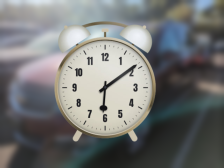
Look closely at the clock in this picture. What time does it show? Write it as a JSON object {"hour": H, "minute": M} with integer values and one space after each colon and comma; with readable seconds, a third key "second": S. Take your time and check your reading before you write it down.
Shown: {"hour": 6, "minute": 9}
